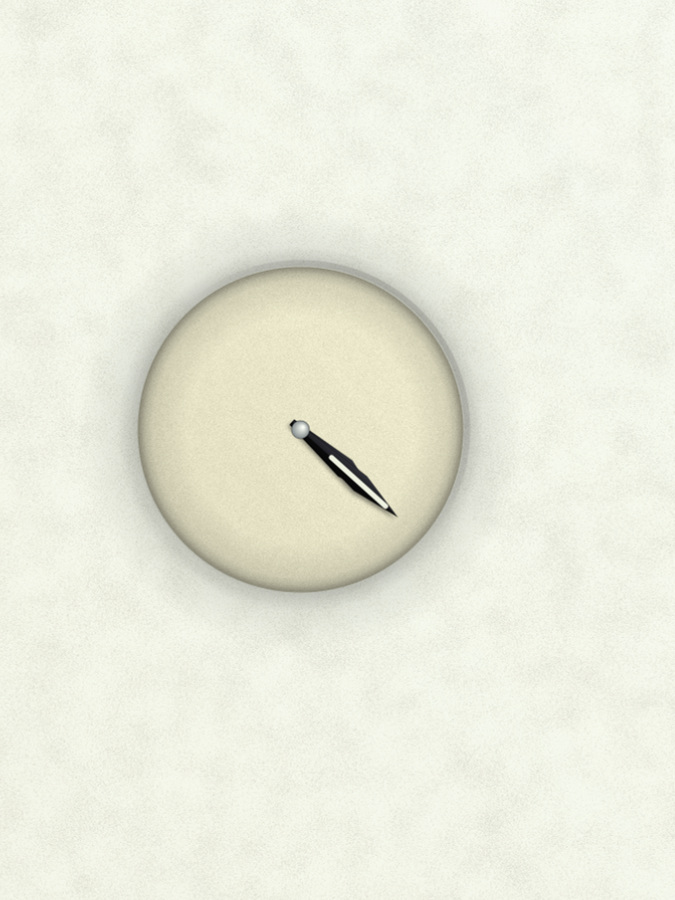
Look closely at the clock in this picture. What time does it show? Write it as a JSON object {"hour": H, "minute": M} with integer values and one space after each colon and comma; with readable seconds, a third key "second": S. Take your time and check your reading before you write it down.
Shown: {"hour": 4, "minute": 22}
